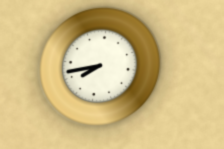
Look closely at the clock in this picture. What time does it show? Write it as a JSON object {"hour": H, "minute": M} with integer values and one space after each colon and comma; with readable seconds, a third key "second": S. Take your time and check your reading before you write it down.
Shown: {"hour": 7, "minute": 42}
